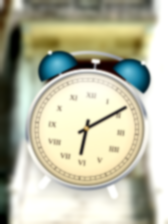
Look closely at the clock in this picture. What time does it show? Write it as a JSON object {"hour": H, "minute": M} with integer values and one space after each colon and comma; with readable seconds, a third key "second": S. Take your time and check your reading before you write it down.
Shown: {"hour": 6, "minute": 9}
